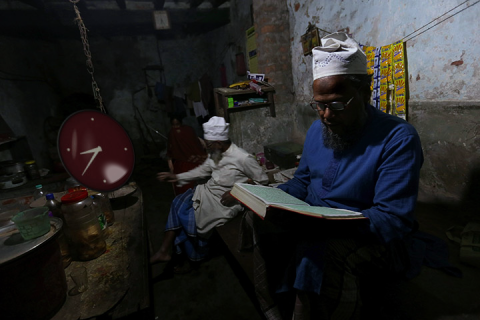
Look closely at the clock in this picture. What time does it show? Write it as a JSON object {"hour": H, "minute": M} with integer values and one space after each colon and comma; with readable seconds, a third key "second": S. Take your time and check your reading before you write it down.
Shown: {"hour": 8, "minute": 37}
